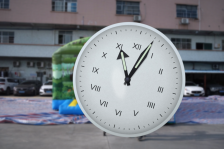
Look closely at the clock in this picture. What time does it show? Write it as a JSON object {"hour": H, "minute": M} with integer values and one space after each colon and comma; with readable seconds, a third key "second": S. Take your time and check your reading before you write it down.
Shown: {"hour": 11, "minute": 3}
